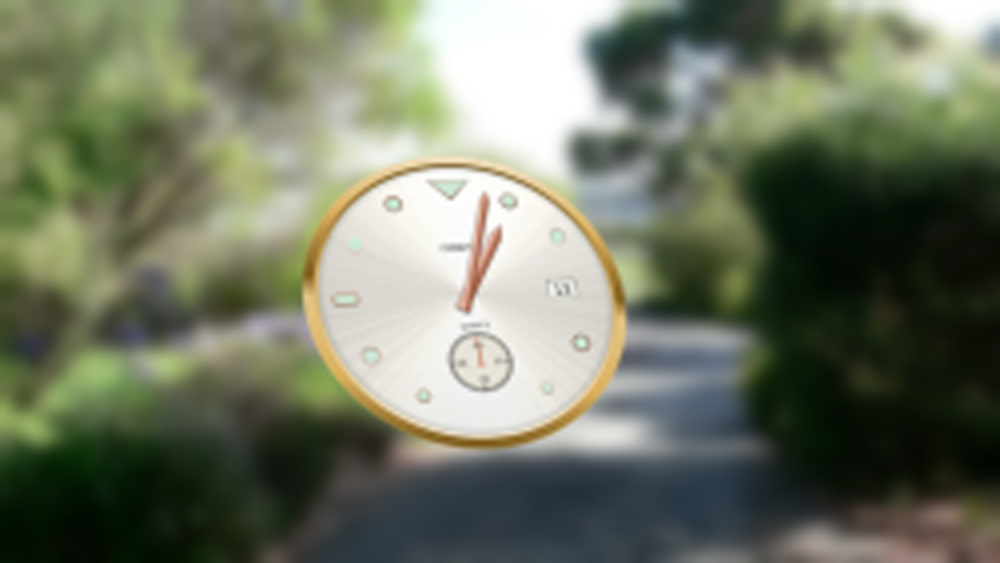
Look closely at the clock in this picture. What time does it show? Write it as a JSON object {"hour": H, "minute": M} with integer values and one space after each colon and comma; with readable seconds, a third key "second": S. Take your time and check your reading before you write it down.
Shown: {"hour": 1, "minute": 3}
